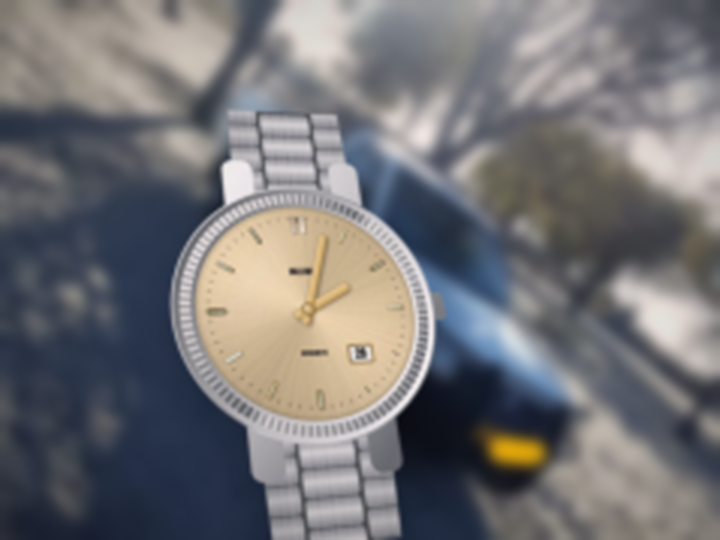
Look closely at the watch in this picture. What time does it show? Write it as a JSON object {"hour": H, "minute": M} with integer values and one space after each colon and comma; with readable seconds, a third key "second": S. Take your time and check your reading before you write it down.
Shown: {"hour": 2, "minute": 3}
